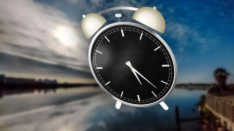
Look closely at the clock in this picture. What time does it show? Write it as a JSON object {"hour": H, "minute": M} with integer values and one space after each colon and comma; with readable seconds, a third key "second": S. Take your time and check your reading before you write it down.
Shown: {"hour": 5, "minute": 23}
